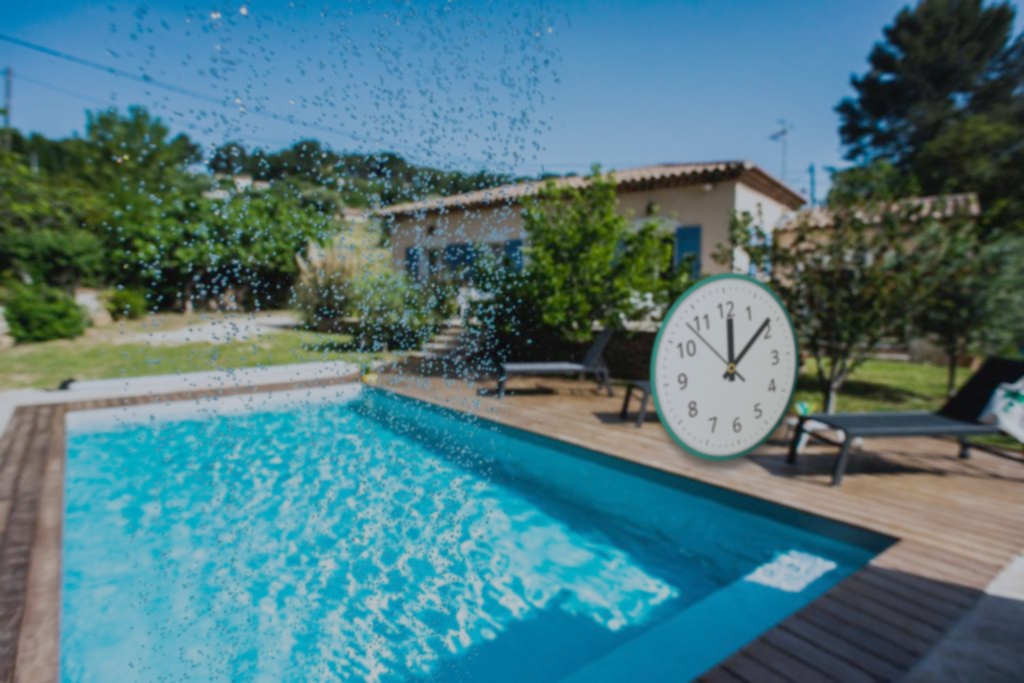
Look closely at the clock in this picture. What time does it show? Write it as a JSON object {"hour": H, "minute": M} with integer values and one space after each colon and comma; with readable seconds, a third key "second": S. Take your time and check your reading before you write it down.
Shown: {"hour": 12, "minute": 8, "second": 53}
